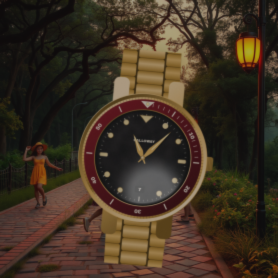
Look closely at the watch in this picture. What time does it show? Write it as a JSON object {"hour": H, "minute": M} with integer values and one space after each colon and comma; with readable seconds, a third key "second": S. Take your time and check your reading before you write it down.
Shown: {"hour": 11, "minute": 7}
